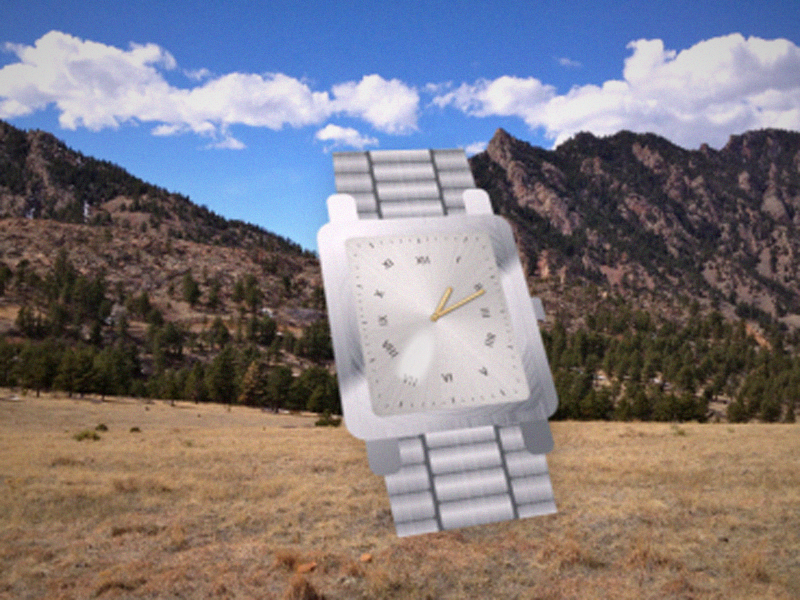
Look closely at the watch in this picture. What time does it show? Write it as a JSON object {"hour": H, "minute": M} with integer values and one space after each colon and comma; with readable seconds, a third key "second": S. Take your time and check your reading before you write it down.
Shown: {"hour": 1, "minute": 11}
